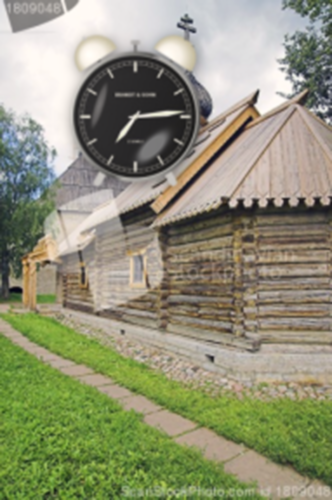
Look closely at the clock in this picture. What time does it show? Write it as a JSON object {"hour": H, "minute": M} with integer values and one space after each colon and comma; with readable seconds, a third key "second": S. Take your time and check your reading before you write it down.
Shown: {"hour": 7, "minute": 14}
